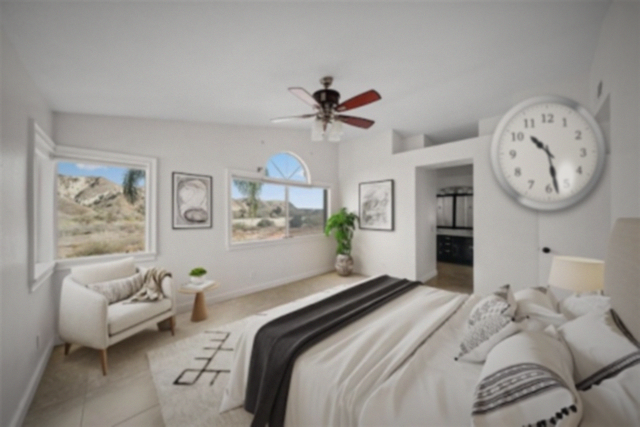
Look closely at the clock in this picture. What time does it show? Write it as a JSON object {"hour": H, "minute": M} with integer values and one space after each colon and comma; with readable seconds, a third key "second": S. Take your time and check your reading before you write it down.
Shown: {"hour": 10, "minute": 28}
